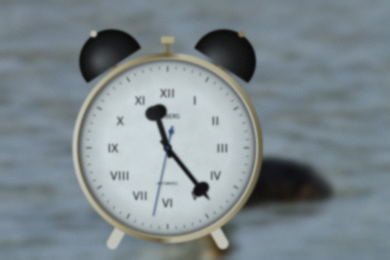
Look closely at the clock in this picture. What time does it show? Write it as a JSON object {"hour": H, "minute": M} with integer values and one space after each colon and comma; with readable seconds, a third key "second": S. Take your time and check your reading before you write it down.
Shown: {"hour": 11, "minute": 23, "second": 32}
